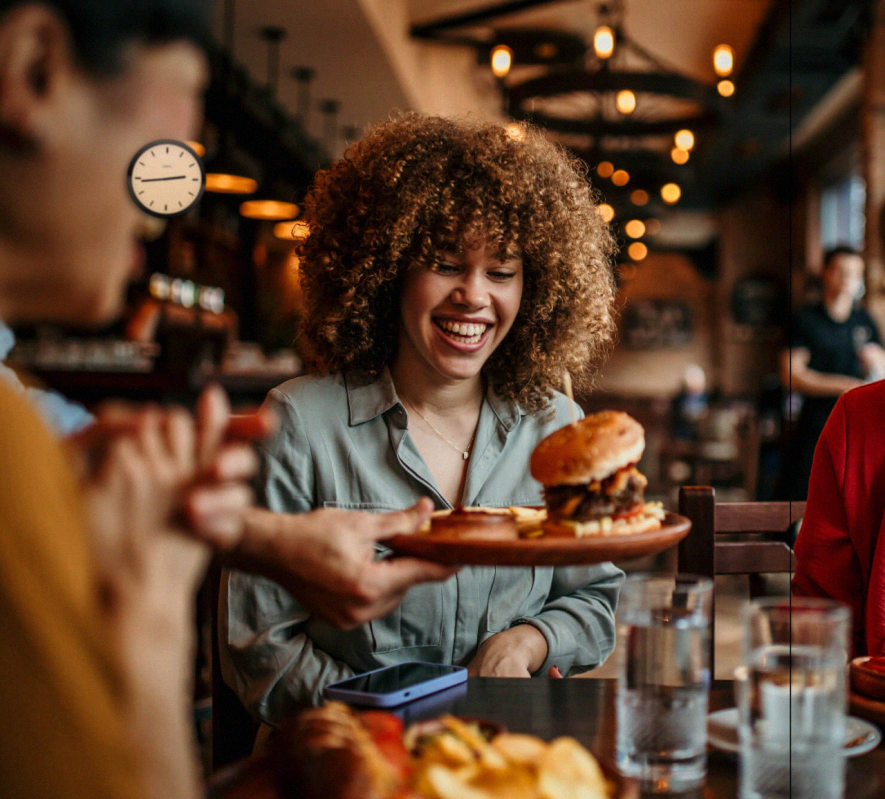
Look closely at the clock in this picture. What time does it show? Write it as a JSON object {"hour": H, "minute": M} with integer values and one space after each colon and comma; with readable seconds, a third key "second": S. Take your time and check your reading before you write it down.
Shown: {"hour": 2, "minute": 44}
